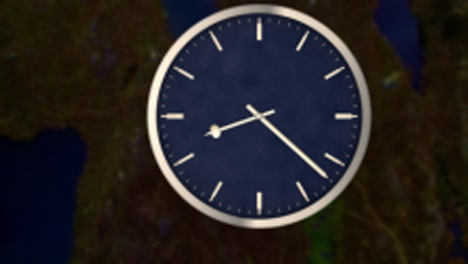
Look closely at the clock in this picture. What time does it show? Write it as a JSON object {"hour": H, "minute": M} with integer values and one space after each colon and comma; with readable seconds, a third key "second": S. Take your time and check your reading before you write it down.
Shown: {"hour": 8, "minute": 22}
